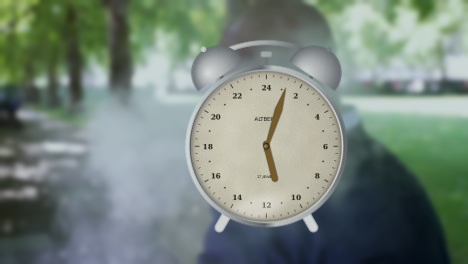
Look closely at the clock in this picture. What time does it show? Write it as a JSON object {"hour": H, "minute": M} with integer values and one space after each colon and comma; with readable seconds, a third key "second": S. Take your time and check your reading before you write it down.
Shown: {"hour": 11, "minute": 3}
